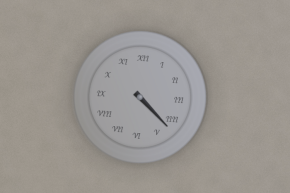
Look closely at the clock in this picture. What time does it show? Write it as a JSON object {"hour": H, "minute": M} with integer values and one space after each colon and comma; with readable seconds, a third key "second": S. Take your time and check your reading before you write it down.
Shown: {"hour": 4, "minute": 22}
